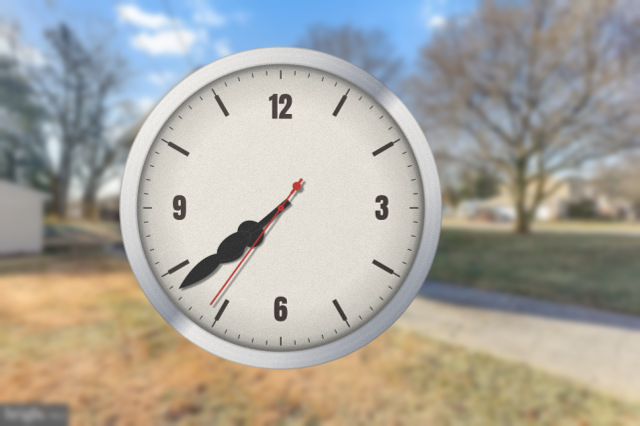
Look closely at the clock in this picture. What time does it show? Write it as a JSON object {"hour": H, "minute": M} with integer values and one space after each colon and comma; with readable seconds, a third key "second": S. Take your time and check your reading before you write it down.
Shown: {"hour": 7, "minute": 38, "second": 36}
